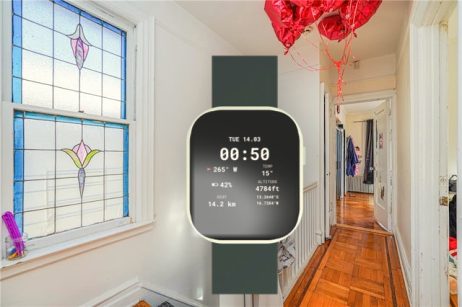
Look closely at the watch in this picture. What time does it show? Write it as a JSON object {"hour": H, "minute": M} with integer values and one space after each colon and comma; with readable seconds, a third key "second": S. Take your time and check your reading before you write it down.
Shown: {"hour": 0, "minute": 50}
